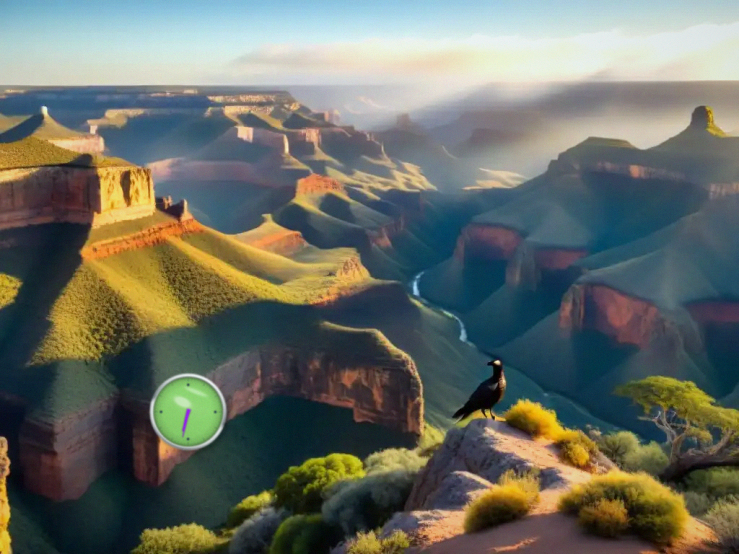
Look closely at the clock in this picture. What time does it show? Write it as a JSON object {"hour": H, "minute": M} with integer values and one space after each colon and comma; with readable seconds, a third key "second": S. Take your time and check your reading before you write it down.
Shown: {"hour": 6, "minute": 32}
